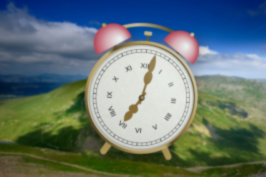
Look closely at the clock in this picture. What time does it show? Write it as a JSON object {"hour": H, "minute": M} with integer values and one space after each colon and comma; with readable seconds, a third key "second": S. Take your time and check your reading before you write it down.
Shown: {"hour": 7, "minute": 2}
